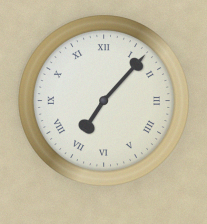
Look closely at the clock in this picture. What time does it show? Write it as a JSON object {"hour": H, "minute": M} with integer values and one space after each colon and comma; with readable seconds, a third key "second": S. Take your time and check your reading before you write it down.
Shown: {"hour": 7, "minute": 7}
